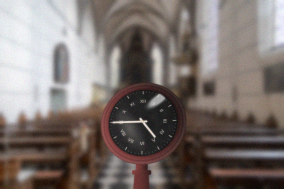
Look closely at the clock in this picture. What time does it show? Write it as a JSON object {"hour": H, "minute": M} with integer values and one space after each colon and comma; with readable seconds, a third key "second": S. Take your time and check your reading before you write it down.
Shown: {"hour": 4, "minute": 45}
